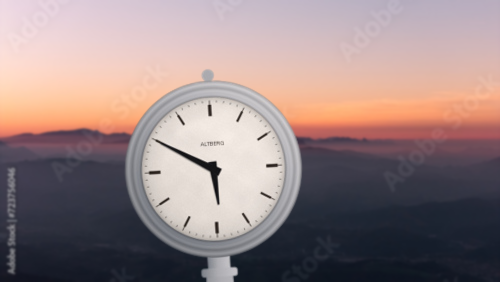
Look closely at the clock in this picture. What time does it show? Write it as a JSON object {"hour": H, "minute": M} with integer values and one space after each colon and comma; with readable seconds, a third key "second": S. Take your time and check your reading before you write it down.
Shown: {"hour": 5, "minute": 50}
